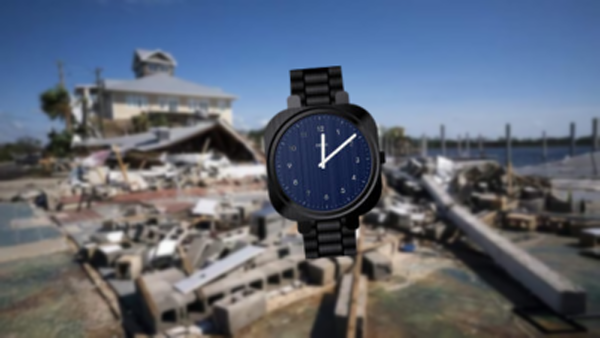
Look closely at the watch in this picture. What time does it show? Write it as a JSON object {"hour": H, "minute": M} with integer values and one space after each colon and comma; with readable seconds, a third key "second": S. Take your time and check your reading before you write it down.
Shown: {"hour": 12, "minute": 9}
